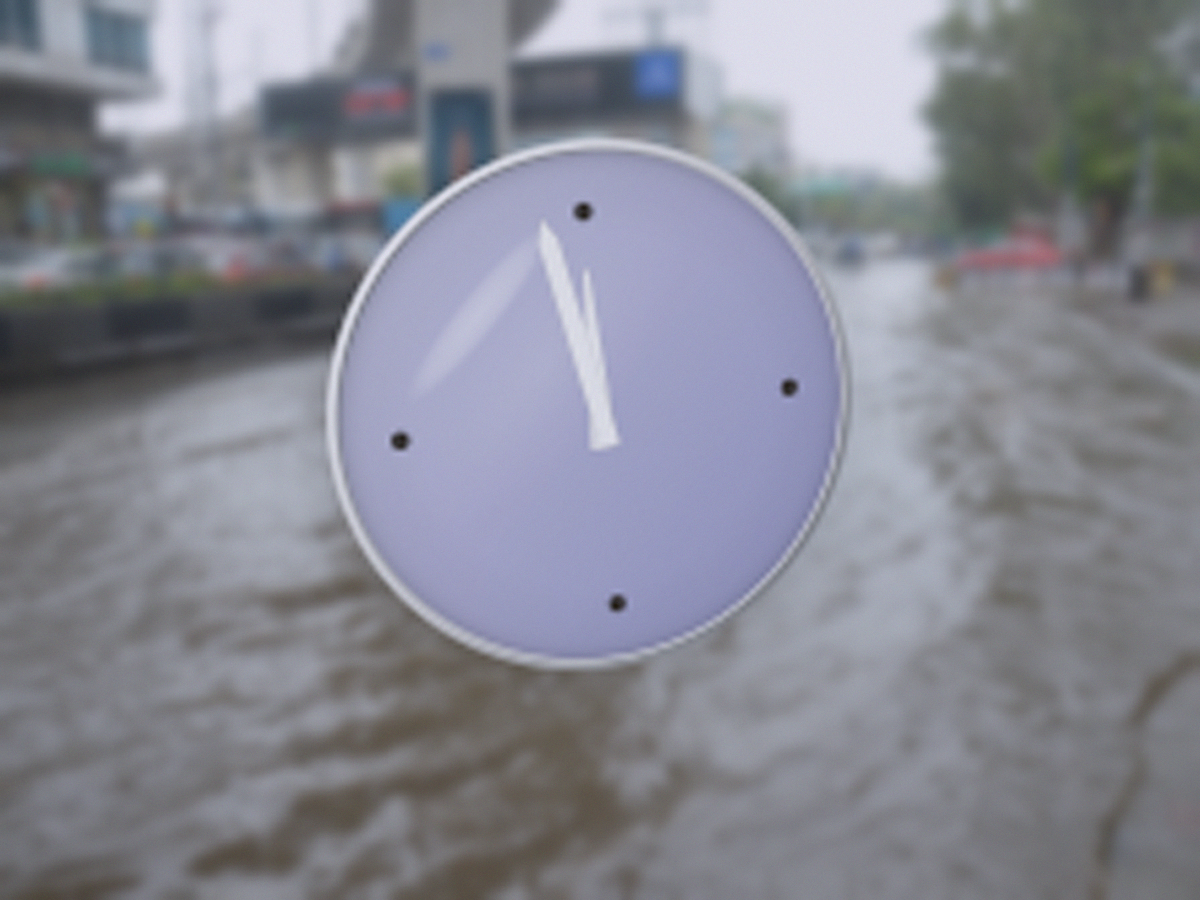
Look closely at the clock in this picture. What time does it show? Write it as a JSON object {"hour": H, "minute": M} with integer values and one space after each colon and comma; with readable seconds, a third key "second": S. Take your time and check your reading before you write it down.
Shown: {"hour": 11, "minute": 58}
